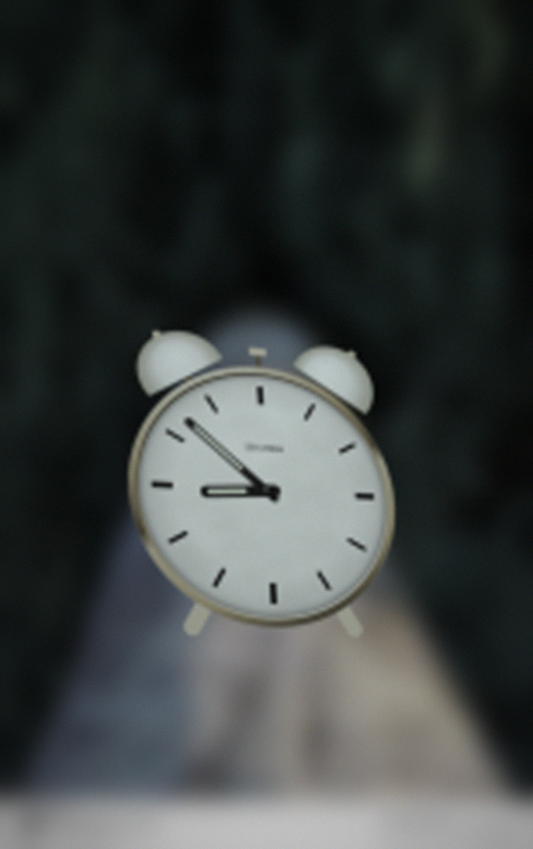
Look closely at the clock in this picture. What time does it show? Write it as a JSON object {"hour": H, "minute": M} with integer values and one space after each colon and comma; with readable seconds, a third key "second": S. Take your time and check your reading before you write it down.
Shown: {"hour": 8, "minute": 52}
